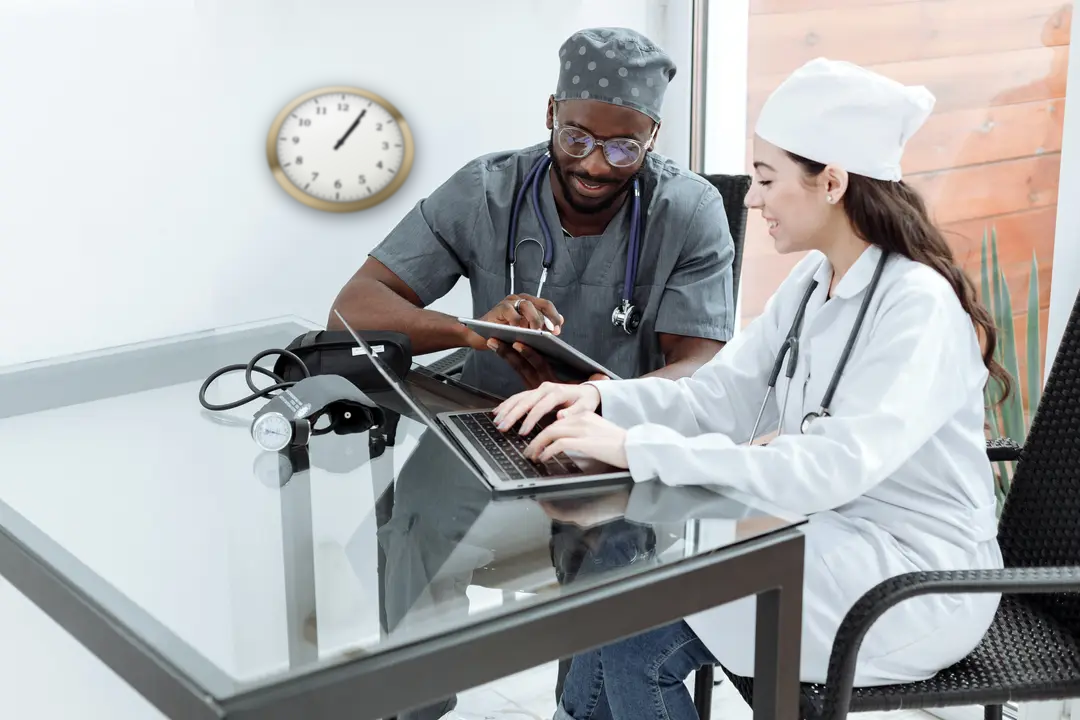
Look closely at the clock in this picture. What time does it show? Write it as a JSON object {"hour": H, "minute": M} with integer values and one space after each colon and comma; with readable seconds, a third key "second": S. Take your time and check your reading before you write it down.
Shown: {"hour": 1, "minute": 5}
